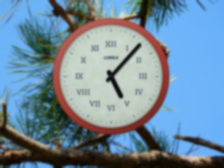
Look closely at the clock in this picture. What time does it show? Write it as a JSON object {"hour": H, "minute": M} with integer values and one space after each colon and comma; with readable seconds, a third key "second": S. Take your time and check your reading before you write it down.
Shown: {"hour": 5, "minute": 7}
